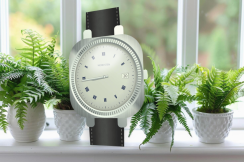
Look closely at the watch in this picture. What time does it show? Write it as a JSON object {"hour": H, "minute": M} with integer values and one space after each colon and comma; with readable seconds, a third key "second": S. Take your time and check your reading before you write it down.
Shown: {"hour": 8, "minute": 44}
